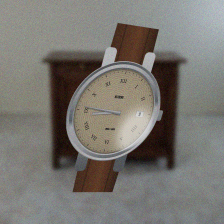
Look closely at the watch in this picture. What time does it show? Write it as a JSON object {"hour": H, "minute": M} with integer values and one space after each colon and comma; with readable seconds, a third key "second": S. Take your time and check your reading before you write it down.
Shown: {"hour": 8, "minute": 46}
